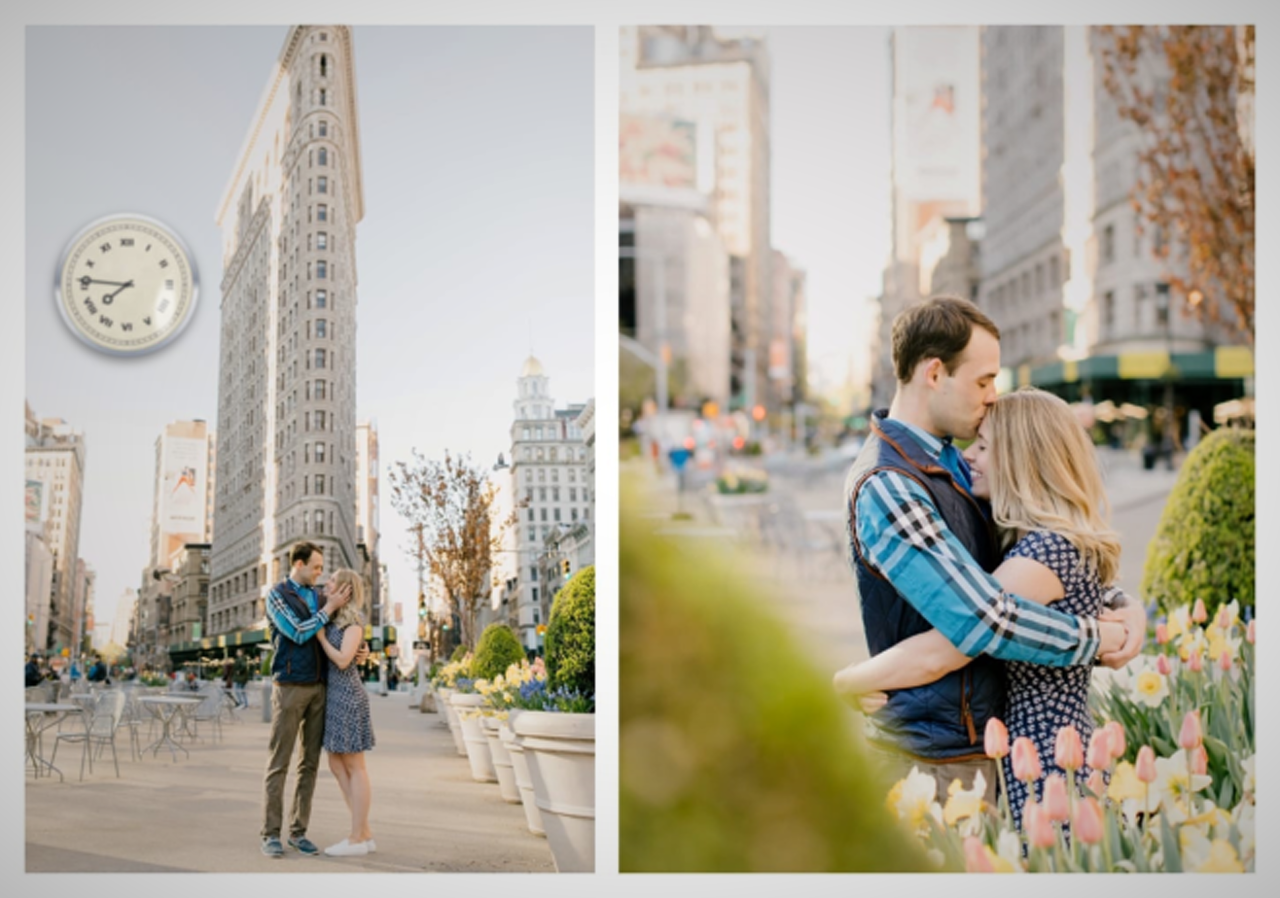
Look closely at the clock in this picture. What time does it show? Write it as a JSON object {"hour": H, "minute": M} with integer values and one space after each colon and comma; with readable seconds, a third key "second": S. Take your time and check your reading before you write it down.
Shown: {"hour": 7, "minute": 46}
